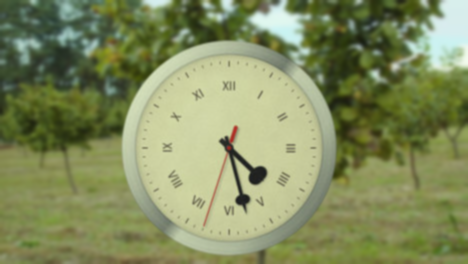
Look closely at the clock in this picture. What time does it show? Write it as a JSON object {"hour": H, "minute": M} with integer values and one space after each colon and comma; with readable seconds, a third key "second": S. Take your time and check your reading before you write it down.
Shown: {"hour": 4, "minute": 27, "second": 33}
